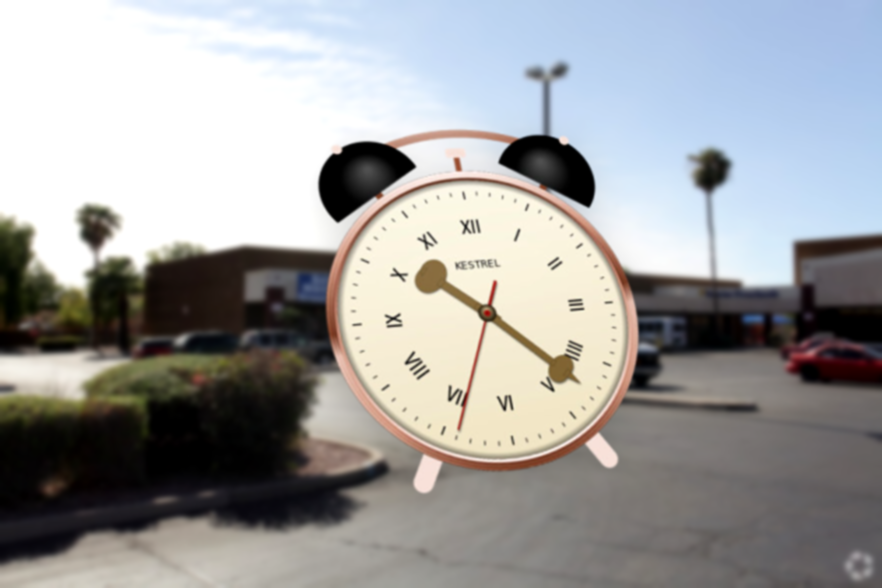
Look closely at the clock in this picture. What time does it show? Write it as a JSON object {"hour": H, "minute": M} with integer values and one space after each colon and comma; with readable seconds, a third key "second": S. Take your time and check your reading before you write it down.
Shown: {"hour": 10, "minute": 22, "second": 34}
